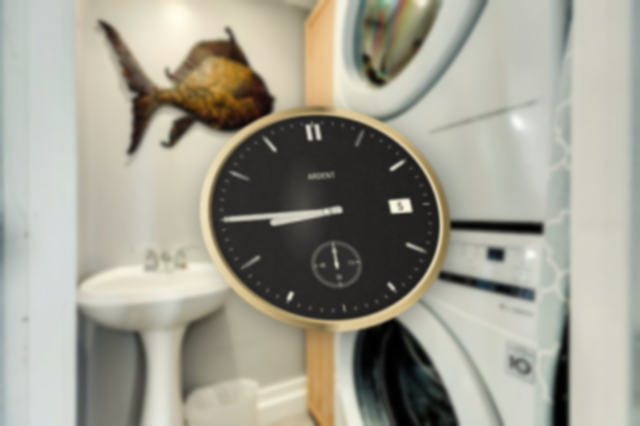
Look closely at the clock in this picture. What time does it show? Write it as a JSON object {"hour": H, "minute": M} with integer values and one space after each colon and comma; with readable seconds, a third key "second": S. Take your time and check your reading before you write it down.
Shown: {"hour": 8, "minute": 45}
